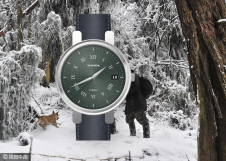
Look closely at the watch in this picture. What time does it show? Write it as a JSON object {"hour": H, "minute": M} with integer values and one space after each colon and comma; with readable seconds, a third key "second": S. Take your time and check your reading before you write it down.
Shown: {"hour": 1, "minute": 41}
